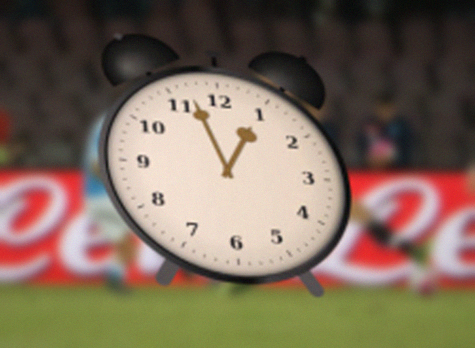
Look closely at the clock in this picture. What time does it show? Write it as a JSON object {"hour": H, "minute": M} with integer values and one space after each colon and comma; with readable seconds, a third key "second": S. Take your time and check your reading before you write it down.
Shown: {"hour": 12, "minute": 57}
